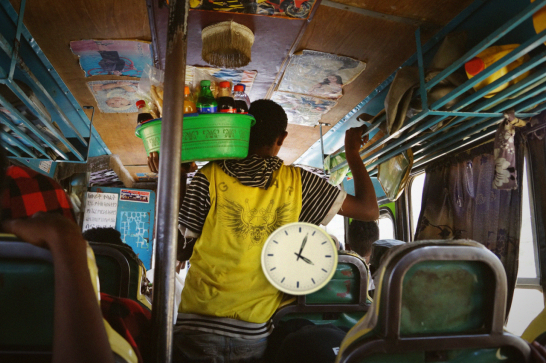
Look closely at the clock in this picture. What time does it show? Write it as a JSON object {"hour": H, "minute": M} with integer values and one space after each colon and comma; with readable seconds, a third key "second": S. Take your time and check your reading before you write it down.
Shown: {"hour": 4, "minute": 3}
